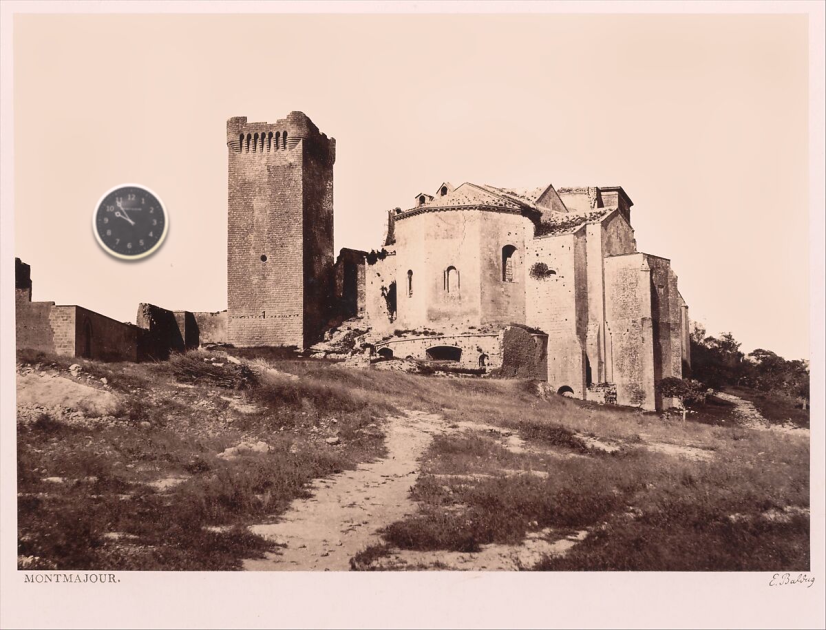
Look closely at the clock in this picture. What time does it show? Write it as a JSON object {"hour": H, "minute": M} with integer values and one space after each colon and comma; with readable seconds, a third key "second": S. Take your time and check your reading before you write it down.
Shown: {"hour": 9, "minute": 54}
